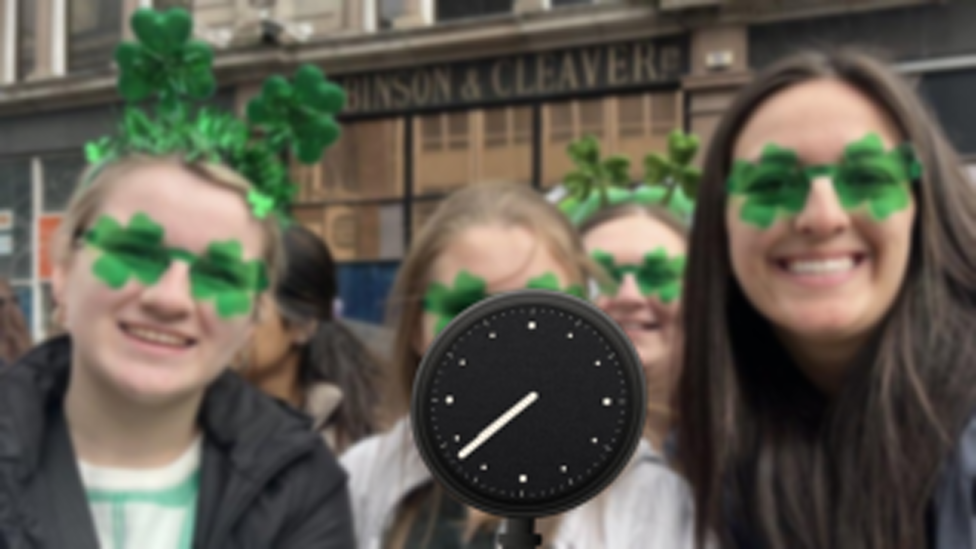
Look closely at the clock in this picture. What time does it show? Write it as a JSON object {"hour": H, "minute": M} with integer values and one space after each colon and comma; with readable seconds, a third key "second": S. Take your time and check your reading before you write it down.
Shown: {"hour": 7, "minute": 38}
